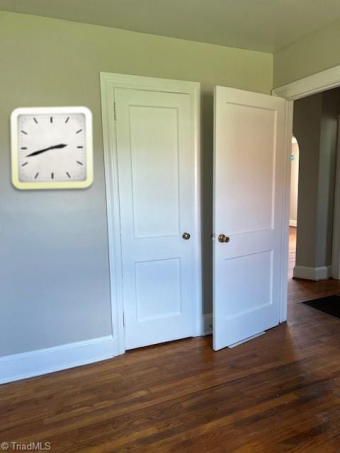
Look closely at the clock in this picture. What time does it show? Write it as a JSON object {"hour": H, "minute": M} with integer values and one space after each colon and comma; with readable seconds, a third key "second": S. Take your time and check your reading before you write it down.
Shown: {"hour": 2, "minute": 42}
